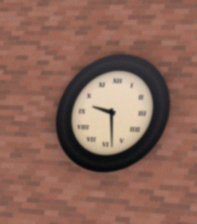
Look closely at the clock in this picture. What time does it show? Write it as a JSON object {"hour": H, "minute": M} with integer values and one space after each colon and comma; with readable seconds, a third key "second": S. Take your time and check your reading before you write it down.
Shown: {"hour": 9, "minute": 28}
